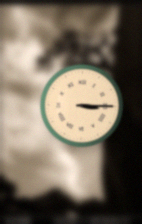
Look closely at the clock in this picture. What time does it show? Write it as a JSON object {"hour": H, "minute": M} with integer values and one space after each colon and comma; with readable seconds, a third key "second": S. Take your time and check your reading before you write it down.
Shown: {"hour": 3, "minute": 15}
